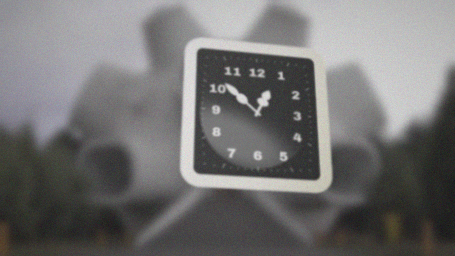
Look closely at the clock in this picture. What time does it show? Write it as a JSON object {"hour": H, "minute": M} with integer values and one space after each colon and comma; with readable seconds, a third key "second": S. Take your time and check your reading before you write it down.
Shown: {"hour": 12, "minute": 52}
